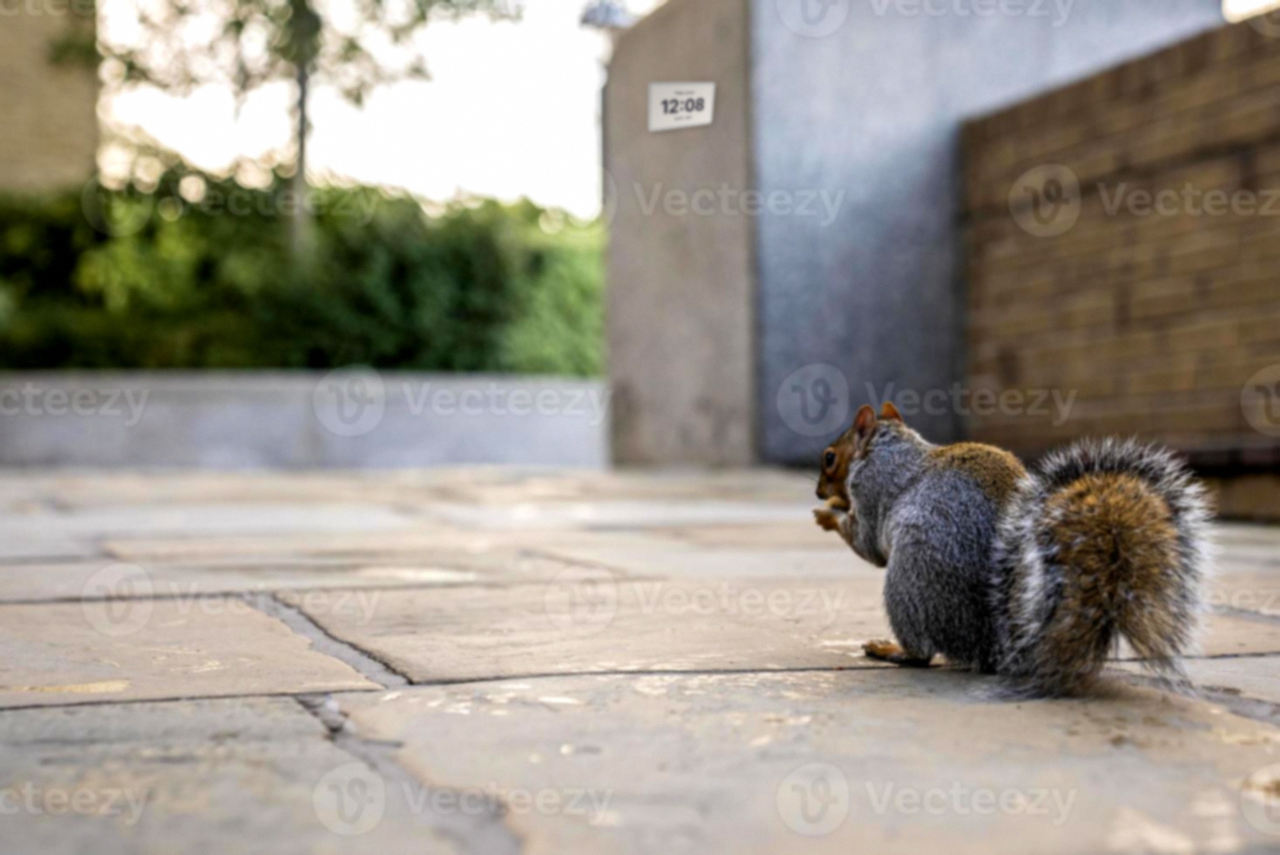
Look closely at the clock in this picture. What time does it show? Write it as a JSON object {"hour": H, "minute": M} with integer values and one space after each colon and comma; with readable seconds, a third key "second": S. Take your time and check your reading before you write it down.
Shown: {"hour": 12, "minute": 8}
